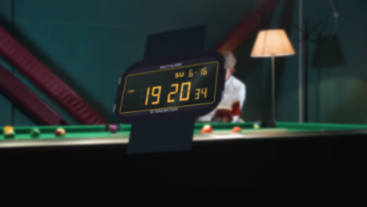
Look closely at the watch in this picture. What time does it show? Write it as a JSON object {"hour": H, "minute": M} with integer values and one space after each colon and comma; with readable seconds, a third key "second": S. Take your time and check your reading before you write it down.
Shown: {"hour": 19, "minute": 20}
